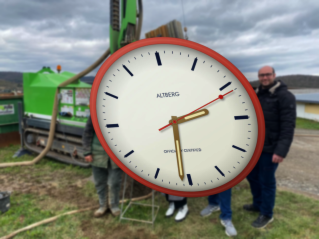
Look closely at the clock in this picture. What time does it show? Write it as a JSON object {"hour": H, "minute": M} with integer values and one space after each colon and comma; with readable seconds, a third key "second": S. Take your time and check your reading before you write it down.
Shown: {"hour": 2, "minute": 31, "second": 11}
